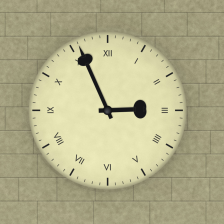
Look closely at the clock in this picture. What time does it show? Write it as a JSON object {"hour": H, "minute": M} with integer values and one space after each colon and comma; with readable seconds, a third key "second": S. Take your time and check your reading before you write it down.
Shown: {"hour": 2, "minute": 56}
